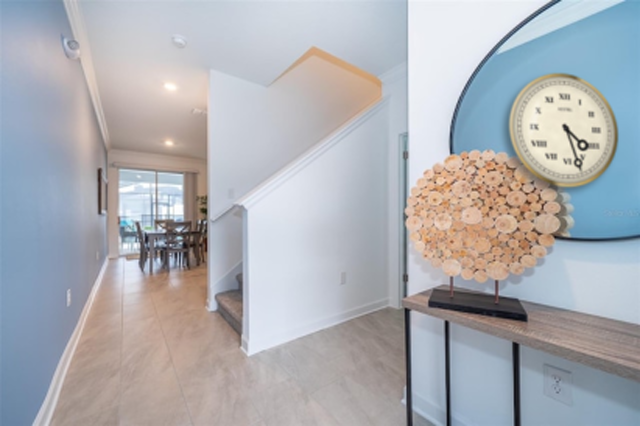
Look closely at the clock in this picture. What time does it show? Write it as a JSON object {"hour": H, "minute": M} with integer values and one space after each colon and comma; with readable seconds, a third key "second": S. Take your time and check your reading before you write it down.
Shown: {"hour": 4, "minute": 27}
